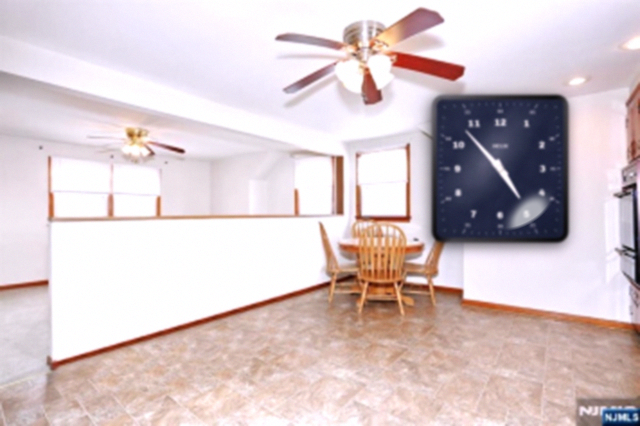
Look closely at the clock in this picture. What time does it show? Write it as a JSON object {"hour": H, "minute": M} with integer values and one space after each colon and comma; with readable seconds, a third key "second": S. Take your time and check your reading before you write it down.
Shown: {"hour": 4, "minute": 53}
